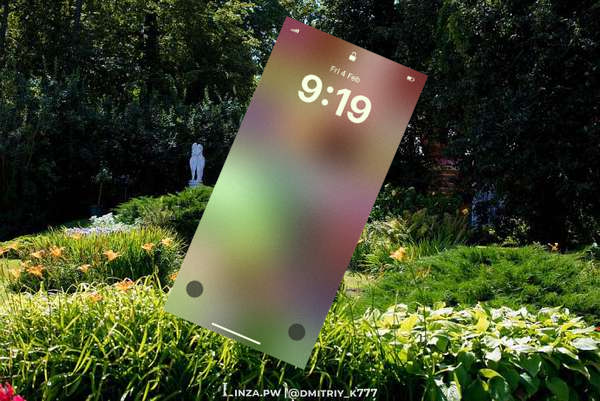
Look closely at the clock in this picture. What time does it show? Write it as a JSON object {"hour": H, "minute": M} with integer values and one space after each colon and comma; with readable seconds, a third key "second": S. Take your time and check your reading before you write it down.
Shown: {"hour": 9, "minute": 19}
